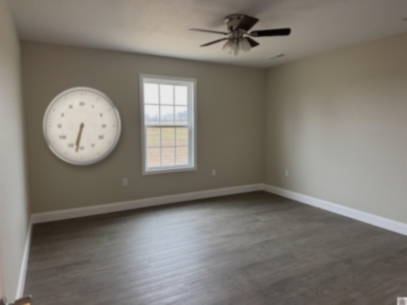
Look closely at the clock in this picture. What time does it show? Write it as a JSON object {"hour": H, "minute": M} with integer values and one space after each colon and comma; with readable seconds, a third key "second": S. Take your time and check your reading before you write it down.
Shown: {"hour": 6, "minute": 32}
